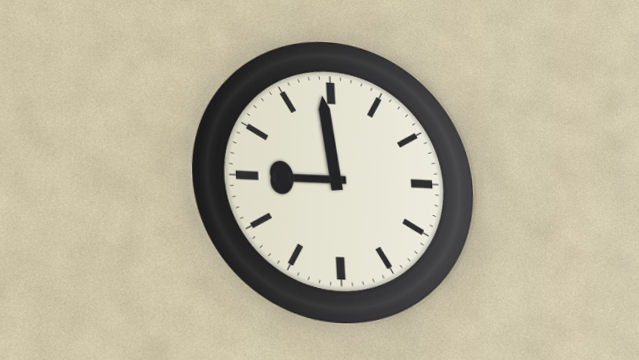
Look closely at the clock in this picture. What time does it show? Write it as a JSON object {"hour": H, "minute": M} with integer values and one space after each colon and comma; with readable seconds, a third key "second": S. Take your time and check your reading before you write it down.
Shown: {"hour": 8, "minute": 59}
